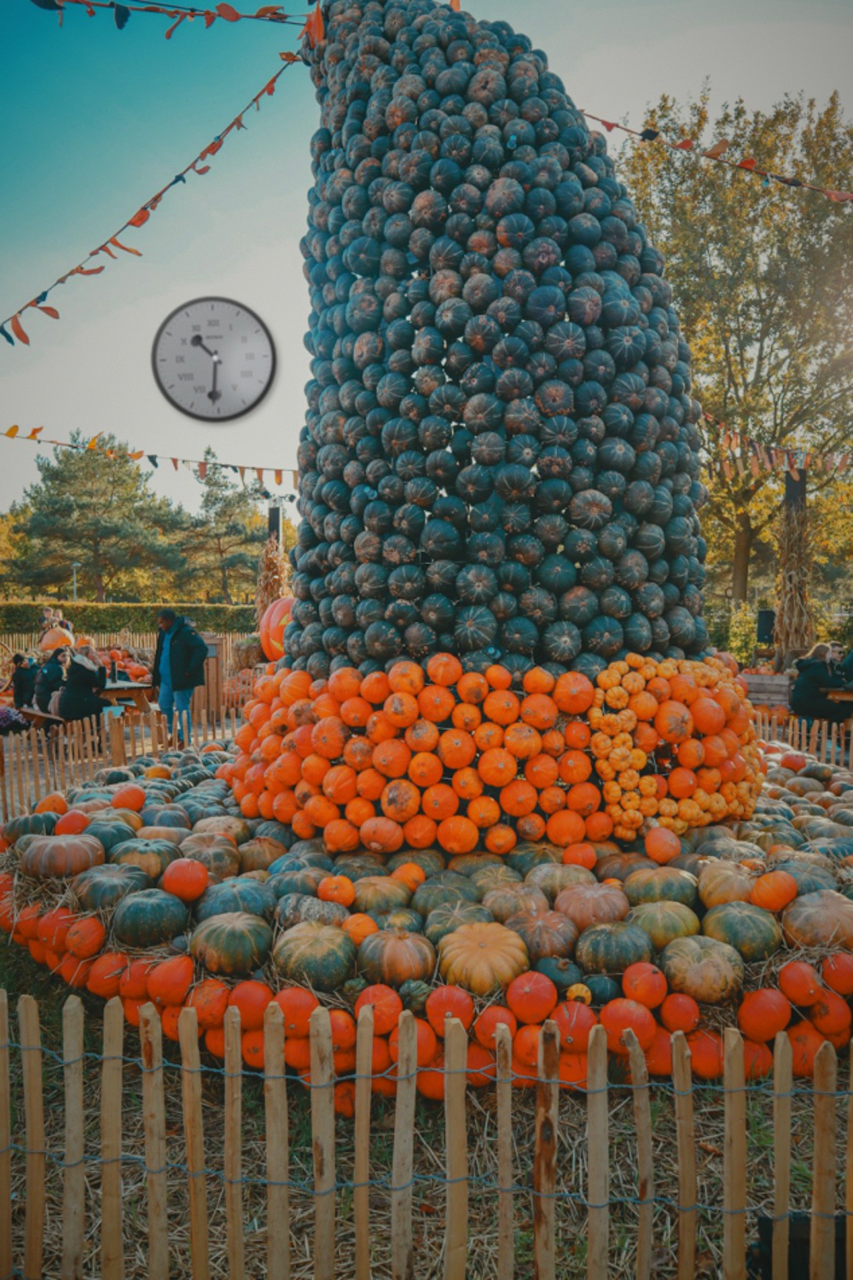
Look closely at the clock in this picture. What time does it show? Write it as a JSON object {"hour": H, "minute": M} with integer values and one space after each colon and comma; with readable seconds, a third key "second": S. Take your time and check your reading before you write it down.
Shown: {"hour": 10, "minute": 31}
